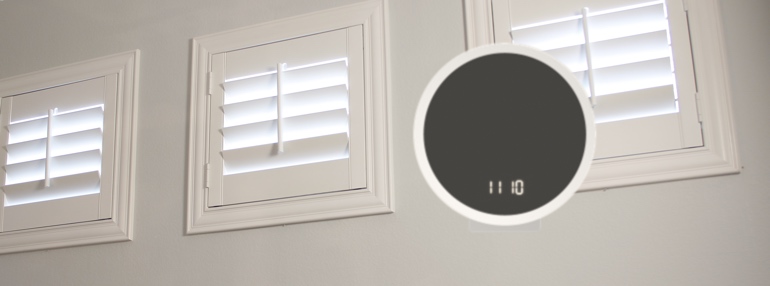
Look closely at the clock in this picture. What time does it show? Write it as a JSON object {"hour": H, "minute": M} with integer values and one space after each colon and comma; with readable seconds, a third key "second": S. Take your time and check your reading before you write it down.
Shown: {"hour": 11, "minute": 10}
